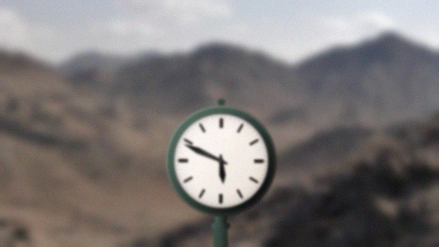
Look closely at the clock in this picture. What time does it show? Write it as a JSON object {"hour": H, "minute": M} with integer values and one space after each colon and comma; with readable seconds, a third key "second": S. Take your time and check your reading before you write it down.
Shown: {"hour": 5, "minute": 49}
